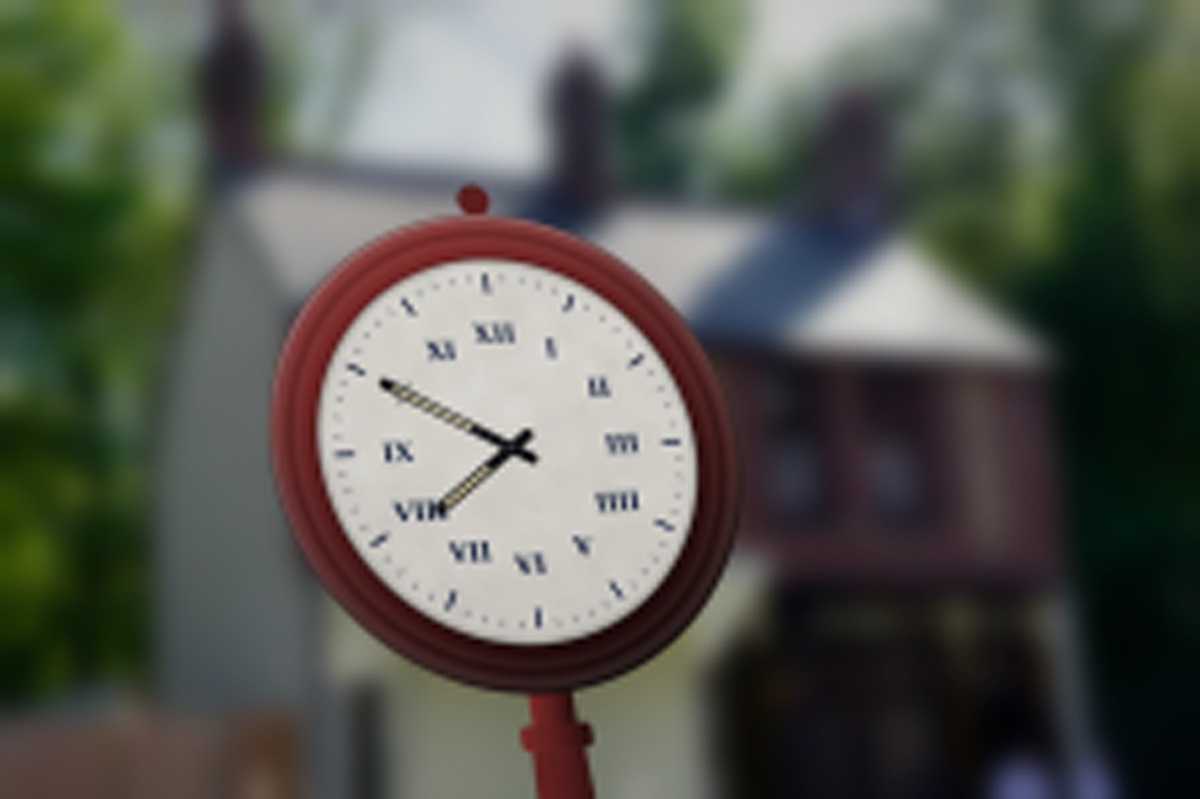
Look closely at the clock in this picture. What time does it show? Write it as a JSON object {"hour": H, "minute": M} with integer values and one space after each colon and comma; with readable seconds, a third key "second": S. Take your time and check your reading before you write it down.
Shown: {"hour": 7, "minute": 50}
